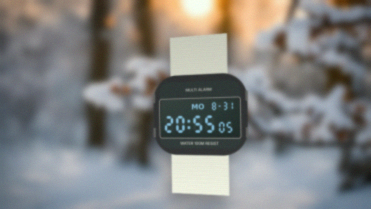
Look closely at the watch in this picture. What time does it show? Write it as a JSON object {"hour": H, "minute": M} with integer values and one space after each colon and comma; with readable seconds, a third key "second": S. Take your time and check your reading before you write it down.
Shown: {"hour": 20, "minute": 55, "second": 5}
